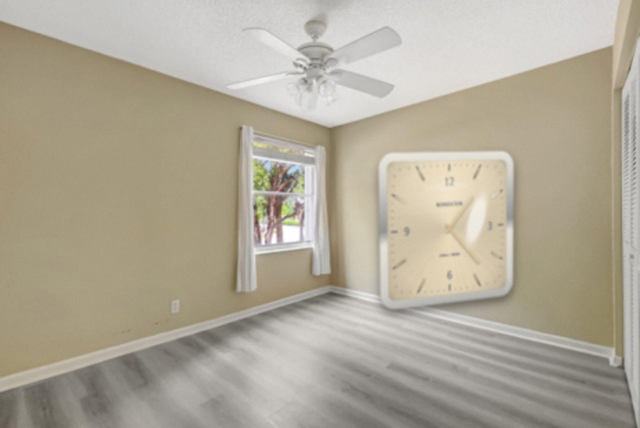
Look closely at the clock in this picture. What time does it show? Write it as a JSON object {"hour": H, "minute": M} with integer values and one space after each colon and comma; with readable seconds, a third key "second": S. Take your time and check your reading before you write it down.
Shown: {"hour": 1, "minute": 23}
